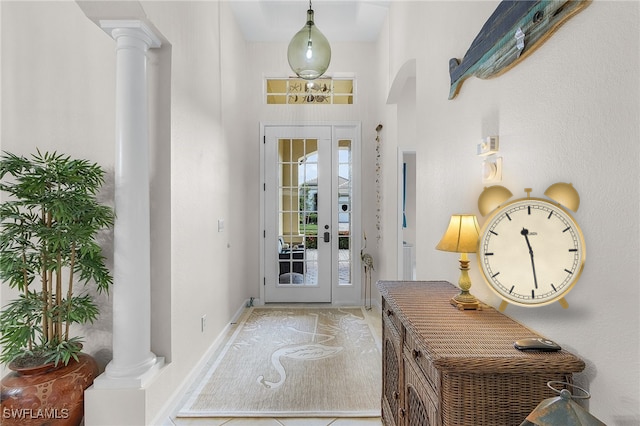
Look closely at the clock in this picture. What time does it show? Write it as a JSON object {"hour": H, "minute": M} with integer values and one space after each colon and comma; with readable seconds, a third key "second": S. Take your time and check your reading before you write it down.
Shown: {"hour": 11, "minute": 29}
